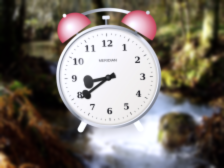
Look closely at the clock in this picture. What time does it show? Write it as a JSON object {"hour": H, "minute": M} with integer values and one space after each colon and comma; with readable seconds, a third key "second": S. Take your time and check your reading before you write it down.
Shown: {"hour": 8, "minute": 39}
